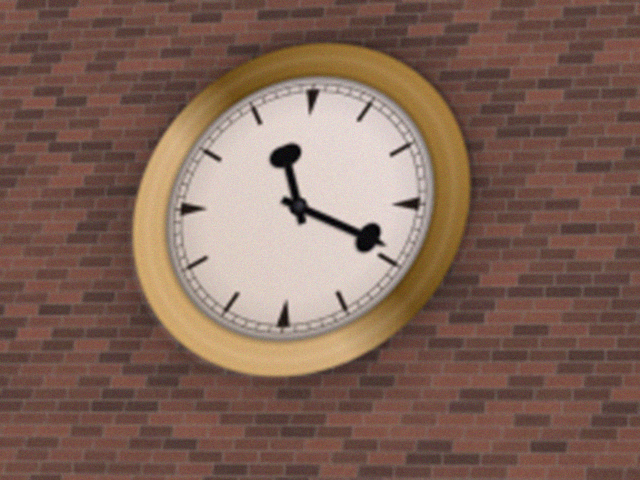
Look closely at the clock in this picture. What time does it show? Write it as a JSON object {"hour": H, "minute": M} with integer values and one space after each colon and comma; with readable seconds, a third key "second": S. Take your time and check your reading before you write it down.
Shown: {"hour": 11, "minute": 19}
